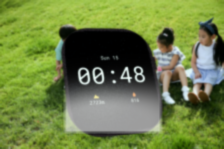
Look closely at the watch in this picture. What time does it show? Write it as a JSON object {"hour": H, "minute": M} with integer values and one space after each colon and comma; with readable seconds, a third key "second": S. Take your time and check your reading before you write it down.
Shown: {"hour": 0, "minute": 48}
